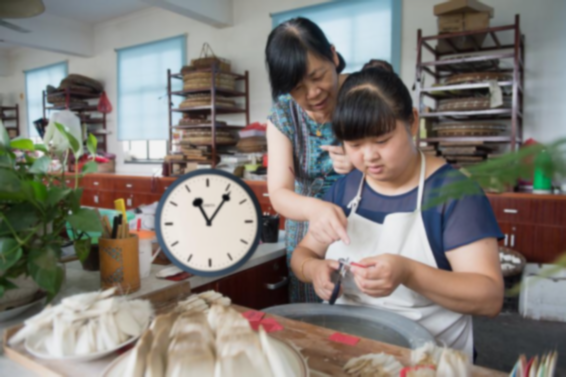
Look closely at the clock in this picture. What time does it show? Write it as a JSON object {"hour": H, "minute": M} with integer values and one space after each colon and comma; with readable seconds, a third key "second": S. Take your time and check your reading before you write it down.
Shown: {"hour": 11, "minute": 6}
